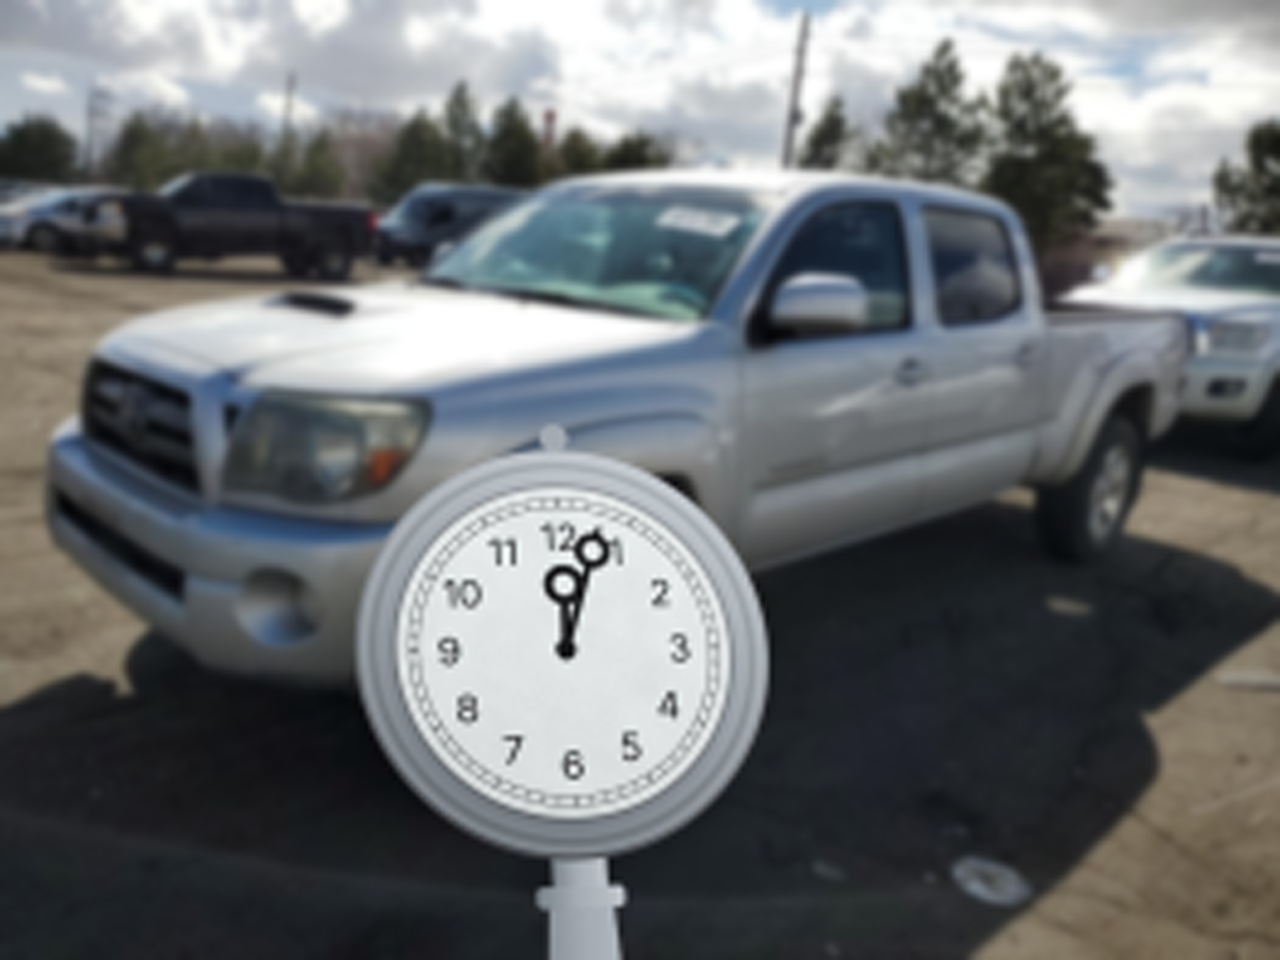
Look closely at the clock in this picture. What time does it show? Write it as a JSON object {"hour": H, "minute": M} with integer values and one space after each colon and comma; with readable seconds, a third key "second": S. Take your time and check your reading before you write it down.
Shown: {"hour": 12, "minute": 3}
